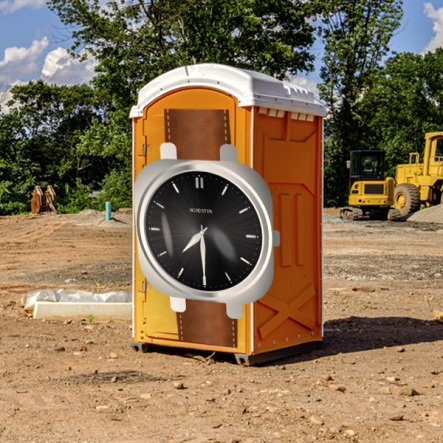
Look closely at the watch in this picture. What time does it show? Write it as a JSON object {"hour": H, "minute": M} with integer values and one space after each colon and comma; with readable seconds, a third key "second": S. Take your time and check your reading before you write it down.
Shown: {"hour": 7, "minute": 30}
